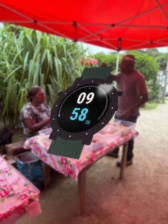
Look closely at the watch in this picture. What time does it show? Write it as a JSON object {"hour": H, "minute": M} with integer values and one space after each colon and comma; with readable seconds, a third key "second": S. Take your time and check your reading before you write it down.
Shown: {"hour": 9, "minute": 58}
